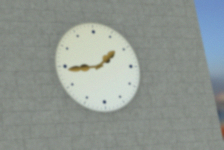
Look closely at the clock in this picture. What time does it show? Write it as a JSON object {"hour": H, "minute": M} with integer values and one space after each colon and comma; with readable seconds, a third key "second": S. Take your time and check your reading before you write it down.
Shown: {"hour": 1, "minute": 44}
